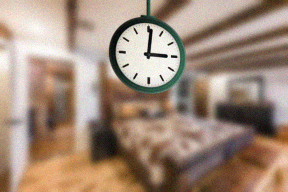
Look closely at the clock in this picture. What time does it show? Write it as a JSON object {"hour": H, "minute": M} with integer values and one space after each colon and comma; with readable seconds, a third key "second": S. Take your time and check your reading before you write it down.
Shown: {"hour": 3, "minute": 1}
